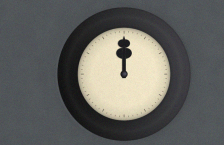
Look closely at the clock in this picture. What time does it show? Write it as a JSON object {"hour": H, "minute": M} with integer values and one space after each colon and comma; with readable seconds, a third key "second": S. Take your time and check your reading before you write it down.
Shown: {"hour": 12, "minute": 0}
